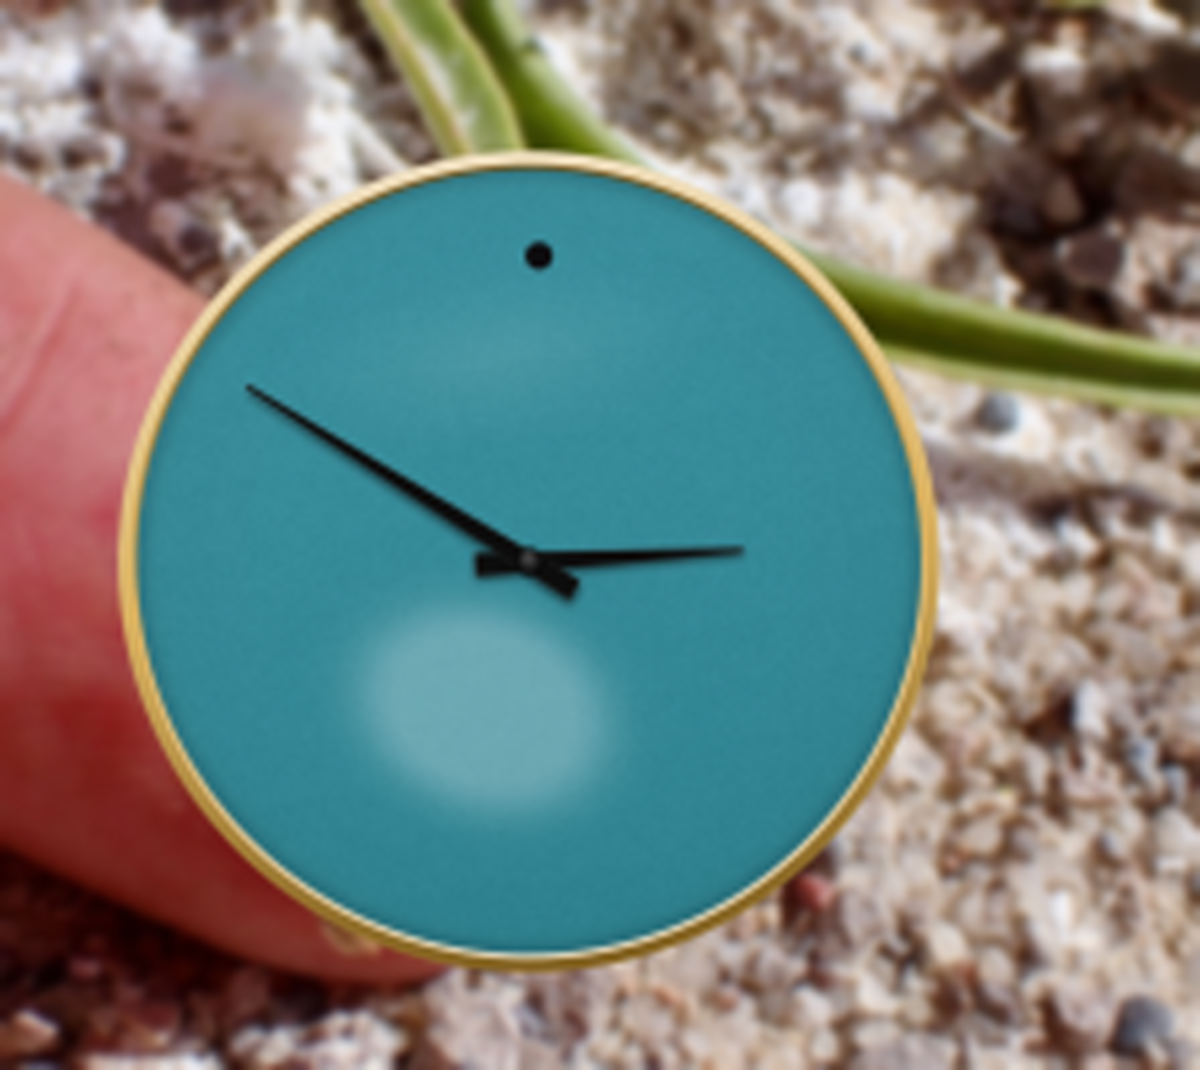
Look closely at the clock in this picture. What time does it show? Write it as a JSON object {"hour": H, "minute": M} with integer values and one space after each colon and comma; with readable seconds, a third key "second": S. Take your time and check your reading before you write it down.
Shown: {"hour": 2, "minute": 50}
